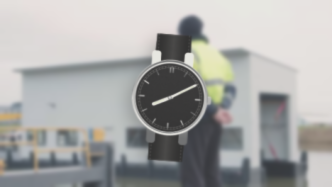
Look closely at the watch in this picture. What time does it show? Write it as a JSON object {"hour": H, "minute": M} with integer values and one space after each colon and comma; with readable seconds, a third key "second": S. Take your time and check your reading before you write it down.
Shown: {"hour": 8, "minute": 10}
